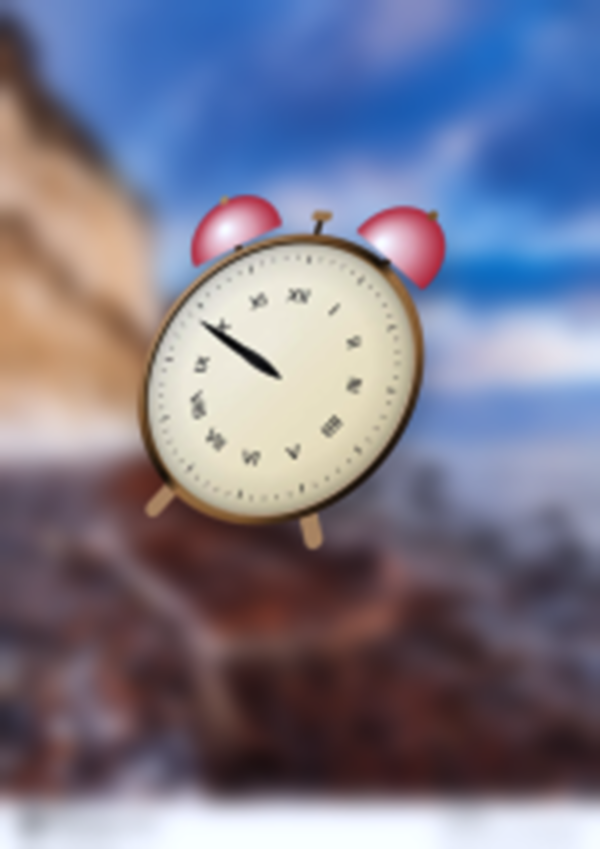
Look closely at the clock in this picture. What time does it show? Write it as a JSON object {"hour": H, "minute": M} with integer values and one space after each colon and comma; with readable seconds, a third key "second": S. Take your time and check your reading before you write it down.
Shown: {"hour": 9, "minute": 49}
